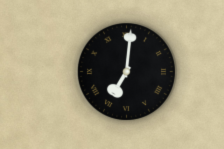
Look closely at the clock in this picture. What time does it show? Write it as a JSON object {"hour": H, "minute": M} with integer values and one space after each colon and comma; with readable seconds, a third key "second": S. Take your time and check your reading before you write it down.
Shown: {"hour": 7, "minute": 1}
